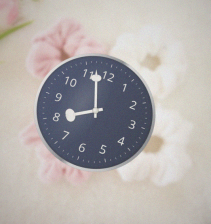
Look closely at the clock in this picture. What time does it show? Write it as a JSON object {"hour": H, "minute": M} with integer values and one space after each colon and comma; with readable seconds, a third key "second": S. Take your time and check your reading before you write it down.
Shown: {"hour": 7, "minute": 57}
